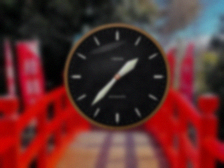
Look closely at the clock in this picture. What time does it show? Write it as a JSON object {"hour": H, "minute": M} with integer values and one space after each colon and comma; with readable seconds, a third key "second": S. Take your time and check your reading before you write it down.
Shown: {"hour": 1, "minute": 37}
